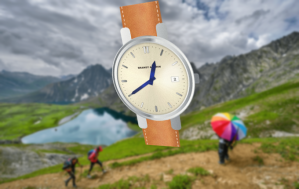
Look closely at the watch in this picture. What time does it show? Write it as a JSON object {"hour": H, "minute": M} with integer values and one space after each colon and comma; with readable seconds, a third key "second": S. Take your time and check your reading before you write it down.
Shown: {"hour": 12, "minute": 40}
